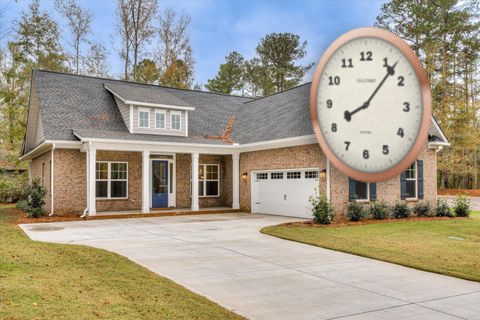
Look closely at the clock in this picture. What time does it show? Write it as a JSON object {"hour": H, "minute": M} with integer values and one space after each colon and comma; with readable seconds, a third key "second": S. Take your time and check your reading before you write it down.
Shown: {"hour": 8, "minute": 7}
